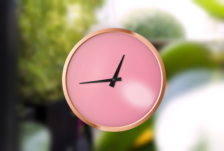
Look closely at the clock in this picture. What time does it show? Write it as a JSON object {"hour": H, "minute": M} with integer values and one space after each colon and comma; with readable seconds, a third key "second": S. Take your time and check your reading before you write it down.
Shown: {"hour": 12, "minute": 44}
